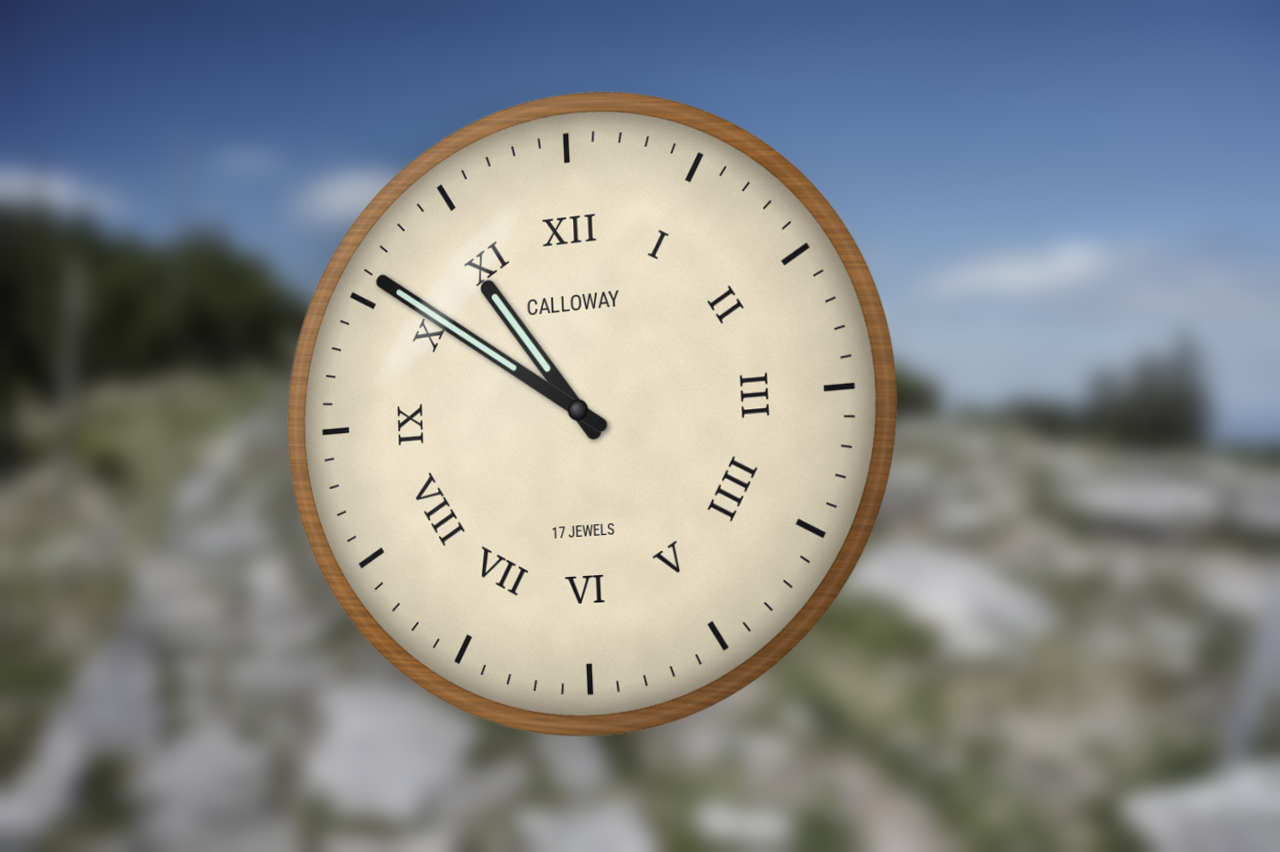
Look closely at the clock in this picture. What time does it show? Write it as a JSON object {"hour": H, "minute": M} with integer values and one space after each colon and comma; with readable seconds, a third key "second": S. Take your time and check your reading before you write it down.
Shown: {"hour": 10, "minute": 51}
